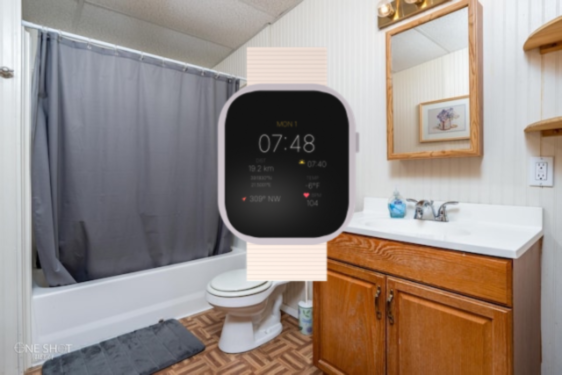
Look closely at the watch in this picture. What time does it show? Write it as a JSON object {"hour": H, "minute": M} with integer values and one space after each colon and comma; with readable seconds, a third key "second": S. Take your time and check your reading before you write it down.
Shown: {"hour": 7, "minute": 48}
